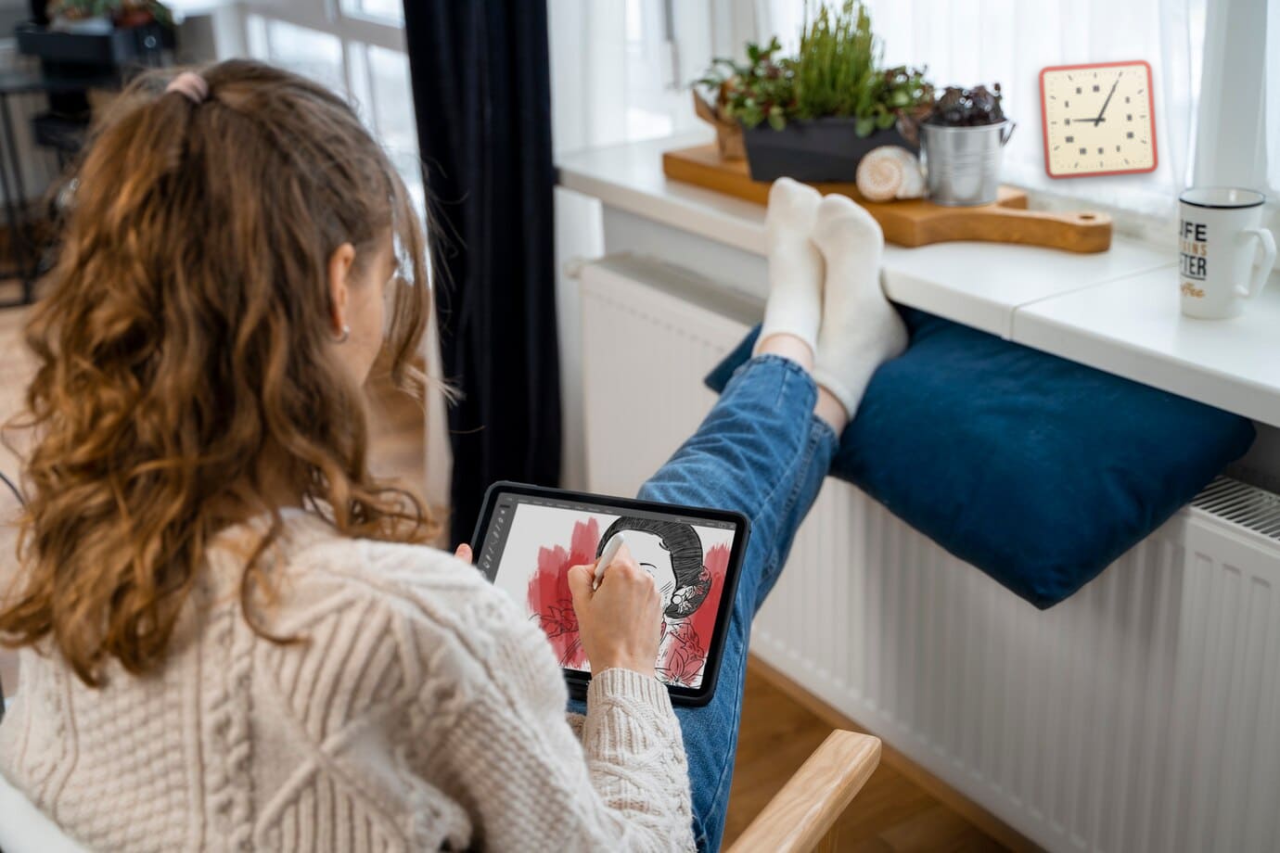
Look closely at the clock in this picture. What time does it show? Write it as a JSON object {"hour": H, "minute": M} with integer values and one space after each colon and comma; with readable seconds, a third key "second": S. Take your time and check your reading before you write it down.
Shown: {"hour": 9, "minute": 5}
